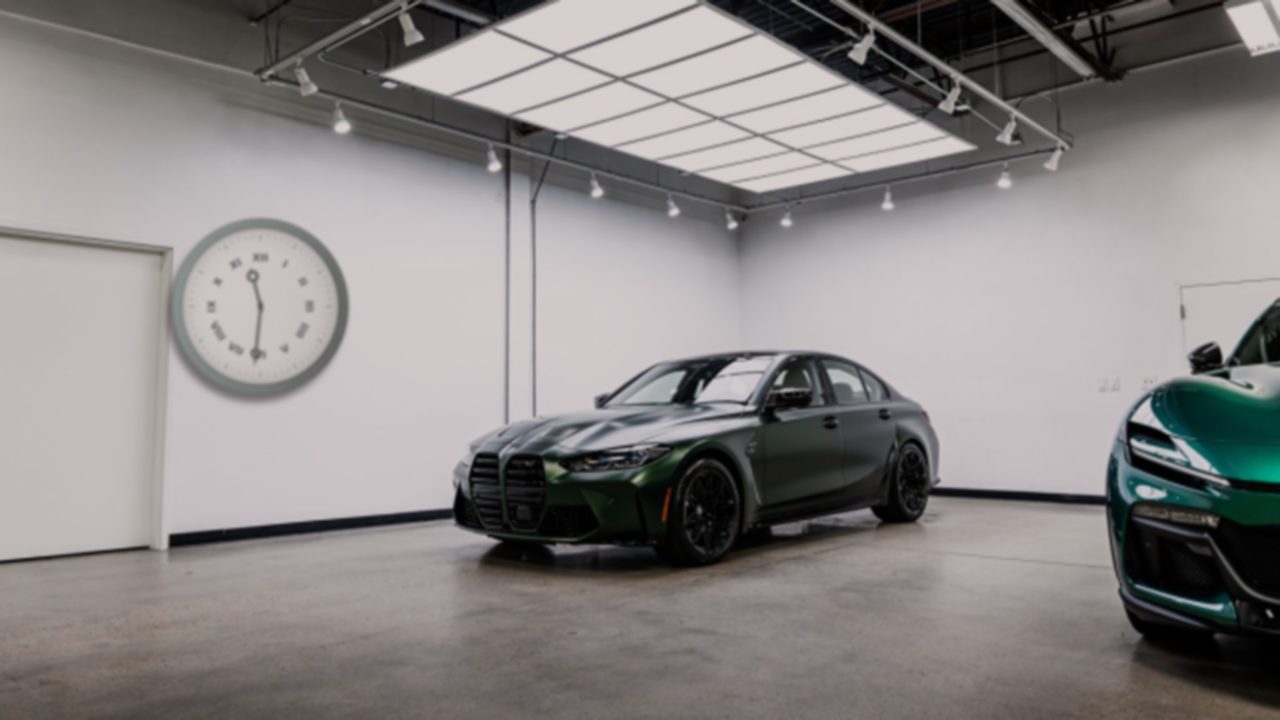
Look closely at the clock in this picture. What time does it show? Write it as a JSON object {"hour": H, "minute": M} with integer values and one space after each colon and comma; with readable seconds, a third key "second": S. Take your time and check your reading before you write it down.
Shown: {"hour": 11, "minute": 31}
